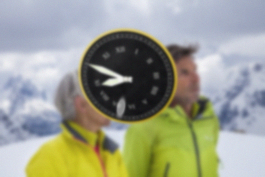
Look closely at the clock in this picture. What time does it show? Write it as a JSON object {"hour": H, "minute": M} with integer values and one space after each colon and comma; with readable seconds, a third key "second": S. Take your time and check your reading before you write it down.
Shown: {"hour": 8, "minute": 50}
